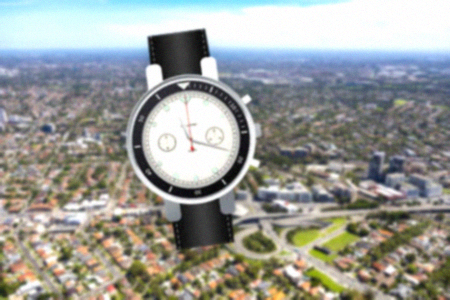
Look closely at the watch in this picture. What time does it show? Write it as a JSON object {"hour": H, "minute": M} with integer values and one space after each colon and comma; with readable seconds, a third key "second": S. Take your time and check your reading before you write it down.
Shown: {"hour": 11, "minute": 19}
